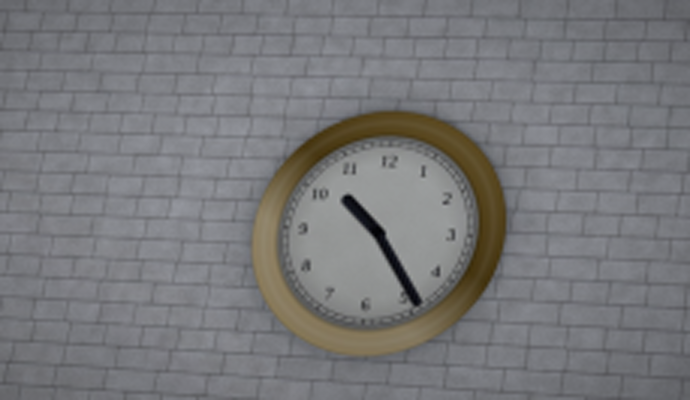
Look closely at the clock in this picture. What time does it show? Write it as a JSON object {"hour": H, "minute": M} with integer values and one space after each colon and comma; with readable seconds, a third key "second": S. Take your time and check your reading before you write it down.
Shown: {"hour": 10, "minute": 24}
